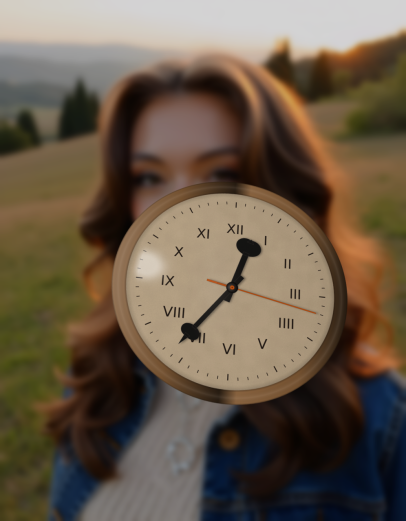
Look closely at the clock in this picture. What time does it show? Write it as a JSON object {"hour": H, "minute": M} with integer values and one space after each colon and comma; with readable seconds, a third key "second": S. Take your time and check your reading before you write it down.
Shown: {"hour": 12, "minute": 36, "second": 17}
